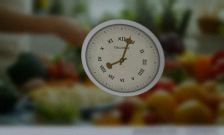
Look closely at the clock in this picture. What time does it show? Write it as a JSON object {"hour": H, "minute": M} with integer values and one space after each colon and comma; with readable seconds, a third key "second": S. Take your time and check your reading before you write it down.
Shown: {"hour": 8, "minute": 3}
